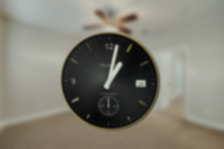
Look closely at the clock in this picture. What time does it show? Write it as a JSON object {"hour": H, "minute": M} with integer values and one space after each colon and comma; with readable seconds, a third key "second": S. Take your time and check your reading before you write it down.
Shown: {"hour": 1, "minute": 2}
